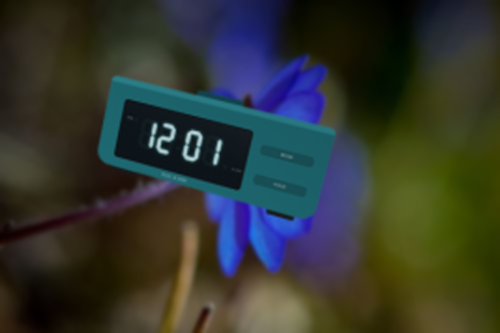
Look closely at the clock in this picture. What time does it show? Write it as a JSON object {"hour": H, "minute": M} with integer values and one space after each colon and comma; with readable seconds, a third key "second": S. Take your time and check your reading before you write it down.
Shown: {"hour": 12, "minute": 1}
